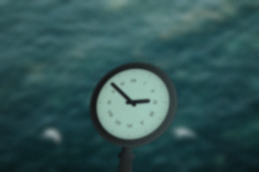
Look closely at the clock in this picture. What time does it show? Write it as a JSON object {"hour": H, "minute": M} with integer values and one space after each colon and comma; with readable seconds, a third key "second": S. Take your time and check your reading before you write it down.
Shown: {"hour": 2, "minute": 52}
